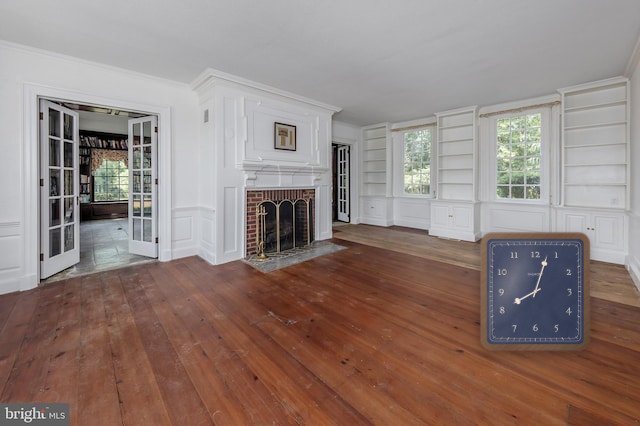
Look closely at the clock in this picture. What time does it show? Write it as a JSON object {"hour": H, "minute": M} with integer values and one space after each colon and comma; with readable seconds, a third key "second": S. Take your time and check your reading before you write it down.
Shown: {"hour": 8, "minute": 3}
